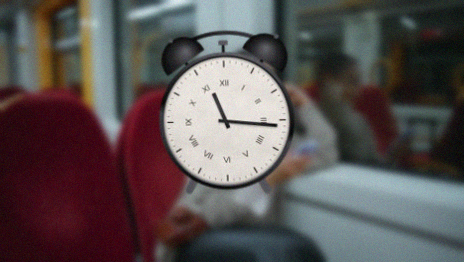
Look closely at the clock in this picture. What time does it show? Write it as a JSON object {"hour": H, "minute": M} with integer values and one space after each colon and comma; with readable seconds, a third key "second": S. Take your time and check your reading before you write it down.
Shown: {"hour": 11, "minute": 16}
